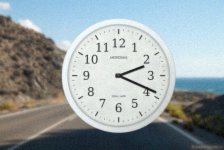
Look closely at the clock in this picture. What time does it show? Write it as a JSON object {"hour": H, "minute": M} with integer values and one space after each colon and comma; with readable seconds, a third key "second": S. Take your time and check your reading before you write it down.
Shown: {"hour": 2, "minute": 19}
